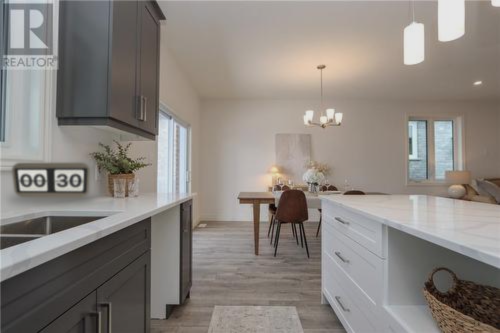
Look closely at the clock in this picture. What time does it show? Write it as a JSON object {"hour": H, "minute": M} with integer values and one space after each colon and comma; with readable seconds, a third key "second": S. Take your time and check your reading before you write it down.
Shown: {"hour": 0, "minute": 30}
